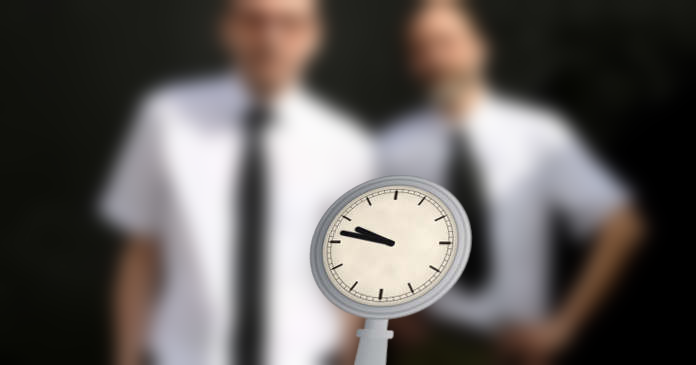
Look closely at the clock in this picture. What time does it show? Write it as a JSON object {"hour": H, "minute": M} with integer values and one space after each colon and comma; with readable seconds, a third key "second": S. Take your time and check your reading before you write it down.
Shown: {"hour": 9, "minute": 47}
